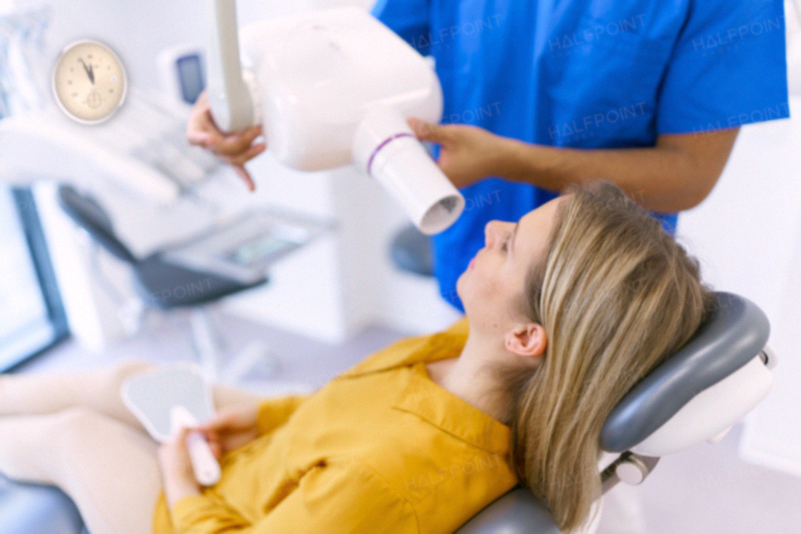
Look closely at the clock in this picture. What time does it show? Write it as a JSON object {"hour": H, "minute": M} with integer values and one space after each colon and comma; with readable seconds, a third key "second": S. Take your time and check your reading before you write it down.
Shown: {"hour": 11, "minute": 56}
